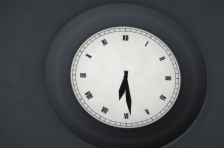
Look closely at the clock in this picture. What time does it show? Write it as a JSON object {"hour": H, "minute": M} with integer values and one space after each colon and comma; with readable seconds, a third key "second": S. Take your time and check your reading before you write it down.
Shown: {"hour": 6, "minute": 29}
